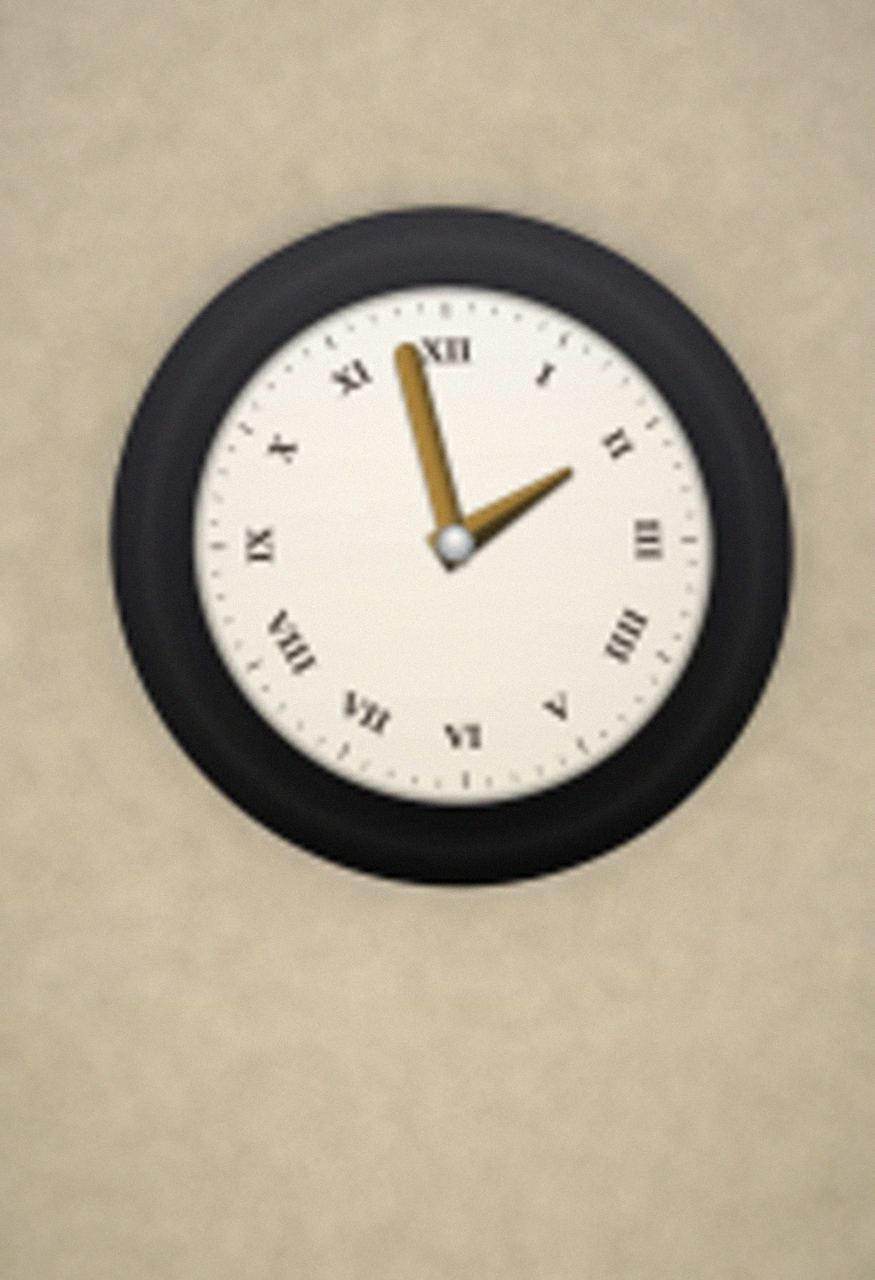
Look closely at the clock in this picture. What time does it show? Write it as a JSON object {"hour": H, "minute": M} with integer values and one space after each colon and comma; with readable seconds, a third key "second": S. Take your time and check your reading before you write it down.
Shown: {"hour": 1, "minute": 58}
